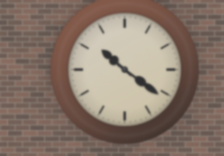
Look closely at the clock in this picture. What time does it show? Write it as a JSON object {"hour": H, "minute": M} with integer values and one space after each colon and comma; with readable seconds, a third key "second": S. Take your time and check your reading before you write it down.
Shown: {"hour": 10, "minute": 21}
